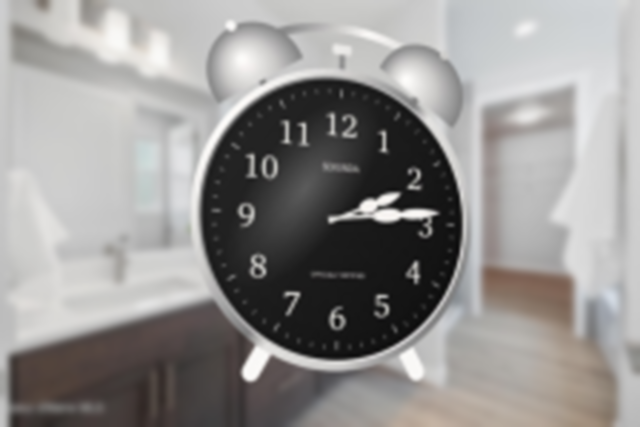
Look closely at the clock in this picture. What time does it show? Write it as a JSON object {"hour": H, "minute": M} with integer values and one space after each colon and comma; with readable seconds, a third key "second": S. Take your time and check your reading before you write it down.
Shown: {"hour": 2, "minute": 14}
